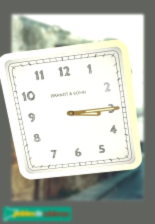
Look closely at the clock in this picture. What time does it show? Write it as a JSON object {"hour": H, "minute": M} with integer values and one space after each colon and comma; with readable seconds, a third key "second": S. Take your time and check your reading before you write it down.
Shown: {"hour": 3, "minute": 15}
